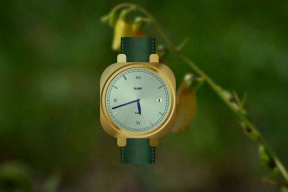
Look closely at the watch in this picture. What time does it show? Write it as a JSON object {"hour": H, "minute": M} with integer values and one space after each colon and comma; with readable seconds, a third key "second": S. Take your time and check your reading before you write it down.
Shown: {"hour": 5, "minute": 42}
